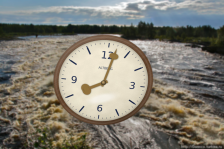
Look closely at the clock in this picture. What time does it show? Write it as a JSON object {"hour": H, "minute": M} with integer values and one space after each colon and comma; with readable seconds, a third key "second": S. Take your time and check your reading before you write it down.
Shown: {"hour": 8, "minute": 2}
